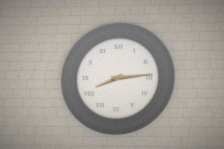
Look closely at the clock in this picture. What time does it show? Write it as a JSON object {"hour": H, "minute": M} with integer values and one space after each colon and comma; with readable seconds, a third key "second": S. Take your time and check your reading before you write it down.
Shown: {"hour": 8, "minute": 14}
